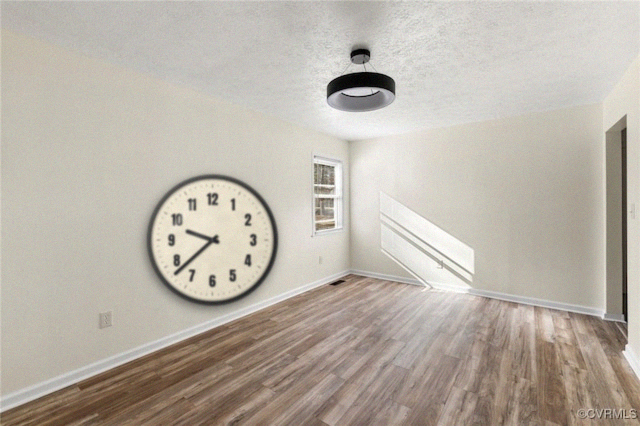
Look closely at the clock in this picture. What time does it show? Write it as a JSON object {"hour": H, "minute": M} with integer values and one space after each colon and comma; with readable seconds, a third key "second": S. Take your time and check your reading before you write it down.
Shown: {"hour": 9, "minute": 38}
